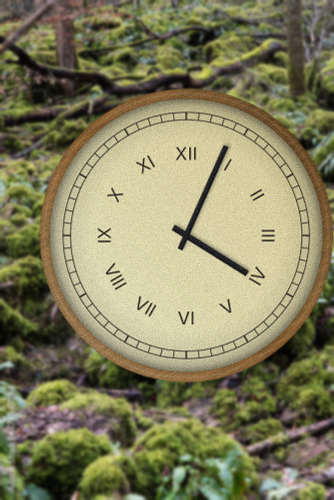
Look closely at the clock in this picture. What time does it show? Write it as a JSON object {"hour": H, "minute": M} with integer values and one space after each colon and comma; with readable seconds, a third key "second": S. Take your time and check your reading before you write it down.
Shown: {"hour": 4, "minute": 4}
